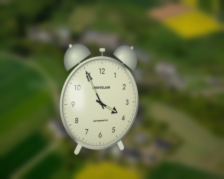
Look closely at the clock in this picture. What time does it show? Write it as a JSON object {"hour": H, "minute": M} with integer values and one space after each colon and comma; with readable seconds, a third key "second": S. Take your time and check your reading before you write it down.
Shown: {"hour": 3, "minute": 55}
